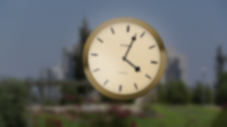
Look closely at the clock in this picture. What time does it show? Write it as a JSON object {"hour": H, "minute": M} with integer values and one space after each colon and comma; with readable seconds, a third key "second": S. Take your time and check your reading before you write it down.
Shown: {"hour": 4, "minute": 3}
